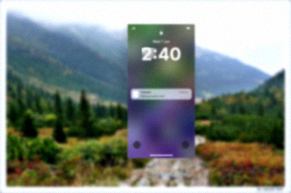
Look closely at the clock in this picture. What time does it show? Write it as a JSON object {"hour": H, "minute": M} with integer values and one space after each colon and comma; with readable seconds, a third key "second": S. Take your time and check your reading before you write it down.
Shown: {"hour": 2, "minute": 40}
